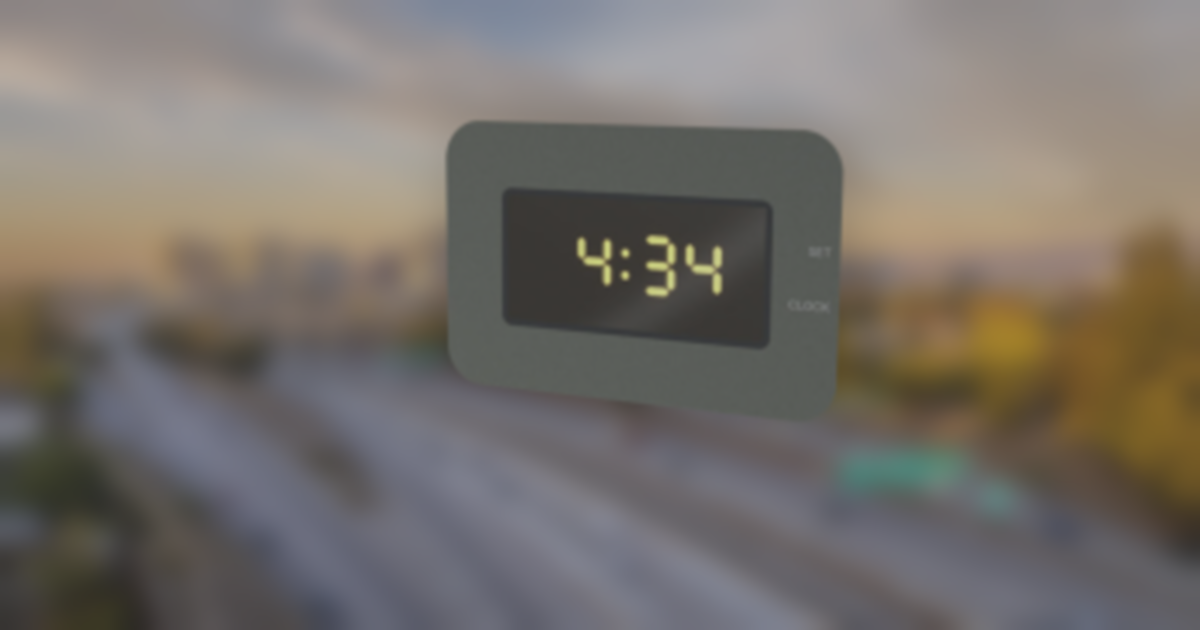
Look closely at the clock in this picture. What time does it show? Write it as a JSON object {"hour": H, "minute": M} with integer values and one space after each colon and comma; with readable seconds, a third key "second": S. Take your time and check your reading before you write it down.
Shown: {"hour": 4, "minute": 34}
